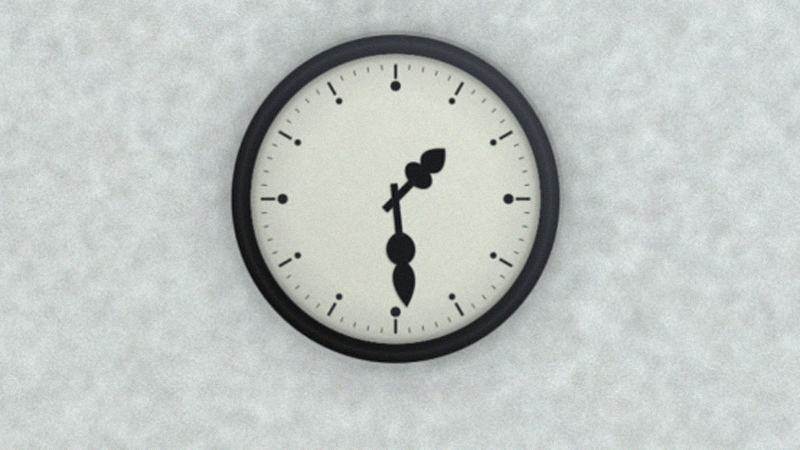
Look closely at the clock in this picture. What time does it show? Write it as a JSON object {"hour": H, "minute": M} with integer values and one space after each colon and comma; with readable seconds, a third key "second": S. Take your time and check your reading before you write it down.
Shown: {"hour": 1, "minute": 29}
